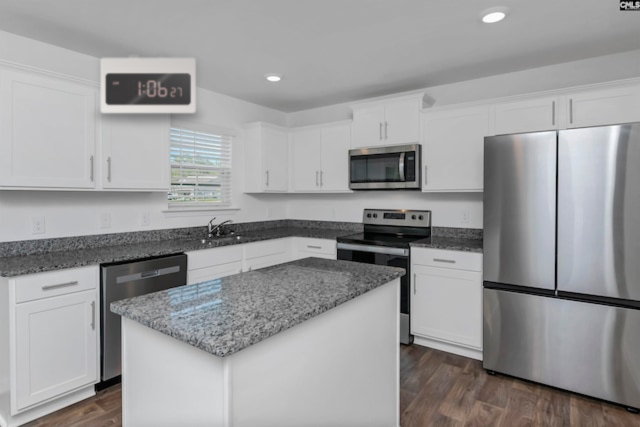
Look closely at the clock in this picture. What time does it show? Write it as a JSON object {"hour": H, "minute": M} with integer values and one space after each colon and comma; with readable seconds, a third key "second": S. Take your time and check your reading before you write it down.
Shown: {"hour": 1, "minute": 6}
